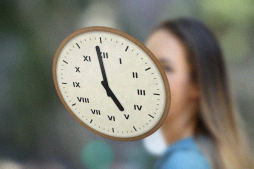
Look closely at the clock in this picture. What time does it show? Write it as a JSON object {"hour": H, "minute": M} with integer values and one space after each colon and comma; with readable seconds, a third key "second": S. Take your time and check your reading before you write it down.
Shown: {"hour": 4, "minute": 59}
